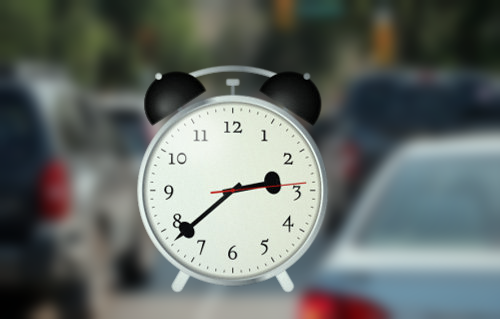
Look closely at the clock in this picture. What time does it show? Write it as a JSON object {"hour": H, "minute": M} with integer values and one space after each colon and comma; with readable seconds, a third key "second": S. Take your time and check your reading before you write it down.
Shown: {"hour": 2, "minute": 38, "second": 14}
